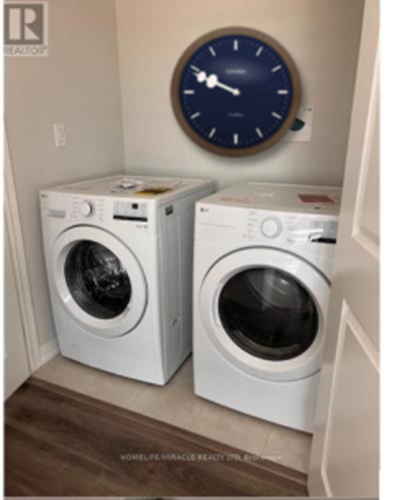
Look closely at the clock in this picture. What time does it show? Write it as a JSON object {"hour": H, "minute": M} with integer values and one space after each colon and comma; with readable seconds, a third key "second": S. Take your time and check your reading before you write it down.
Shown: {"hour": 9, "minute": 49}
